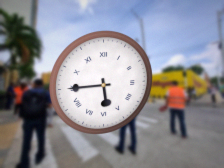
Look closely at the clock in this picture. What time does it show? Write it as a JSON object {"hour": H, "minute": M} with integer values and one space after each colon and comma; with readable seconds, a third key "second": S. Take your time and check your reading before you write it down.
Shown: {"hour": 5, "minute": 45}
